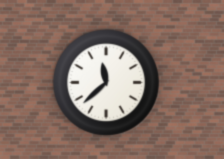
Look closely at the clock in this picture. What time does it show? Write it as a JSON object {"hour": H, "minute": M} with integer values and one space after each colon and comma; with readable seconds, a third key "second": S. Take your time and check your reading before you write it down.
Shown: {"hour": 11, "minute": 38}
